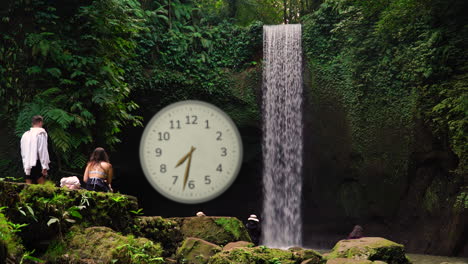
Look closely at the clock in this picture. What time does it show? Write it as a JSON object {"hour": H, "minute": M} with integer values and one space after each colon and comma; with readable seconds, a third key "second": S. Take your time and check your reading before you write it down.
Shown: {"hour": 7, "minute": 32}
